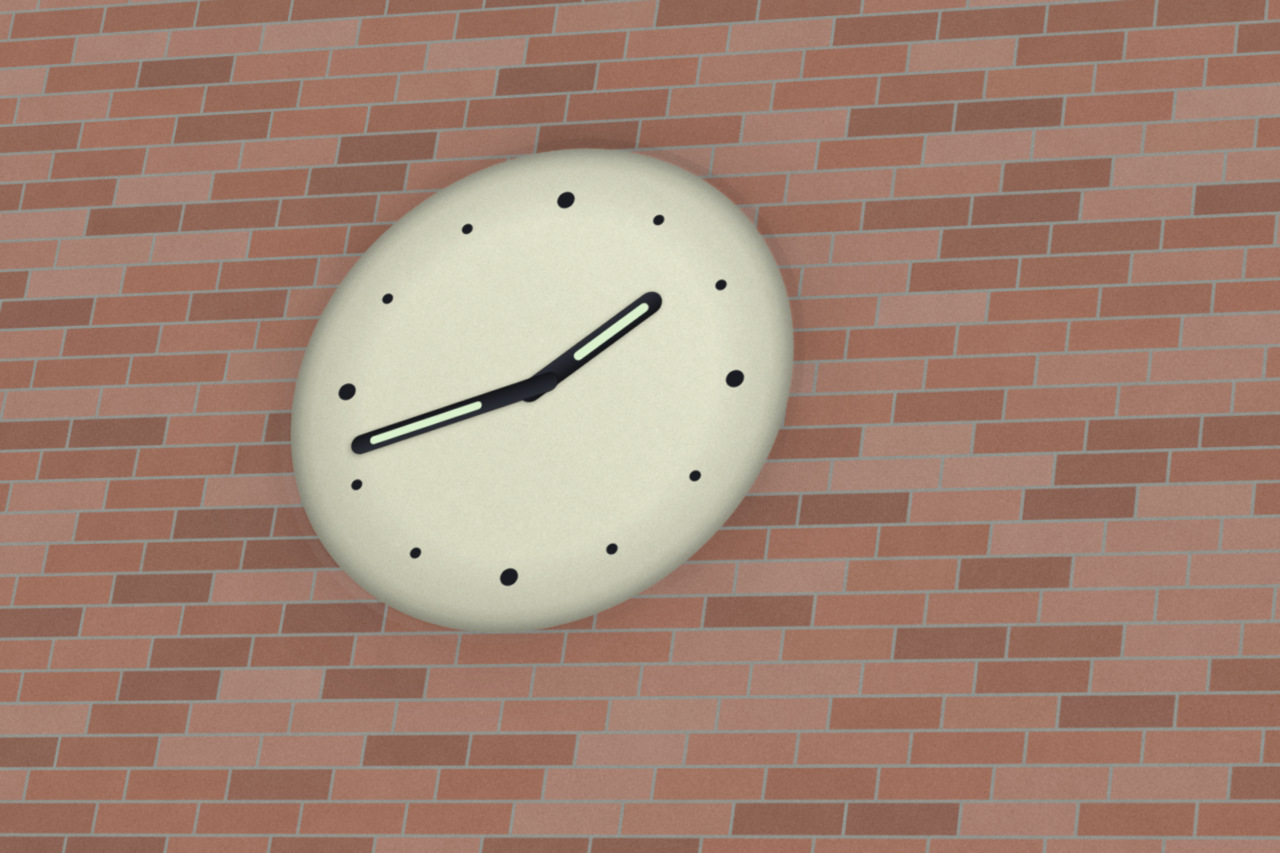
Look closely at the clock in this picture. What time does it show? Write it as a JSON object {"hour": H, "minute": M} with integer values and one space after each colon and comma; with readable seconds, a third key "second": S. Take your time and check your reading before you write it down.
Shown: {"hour": 1, "minute": 42}
